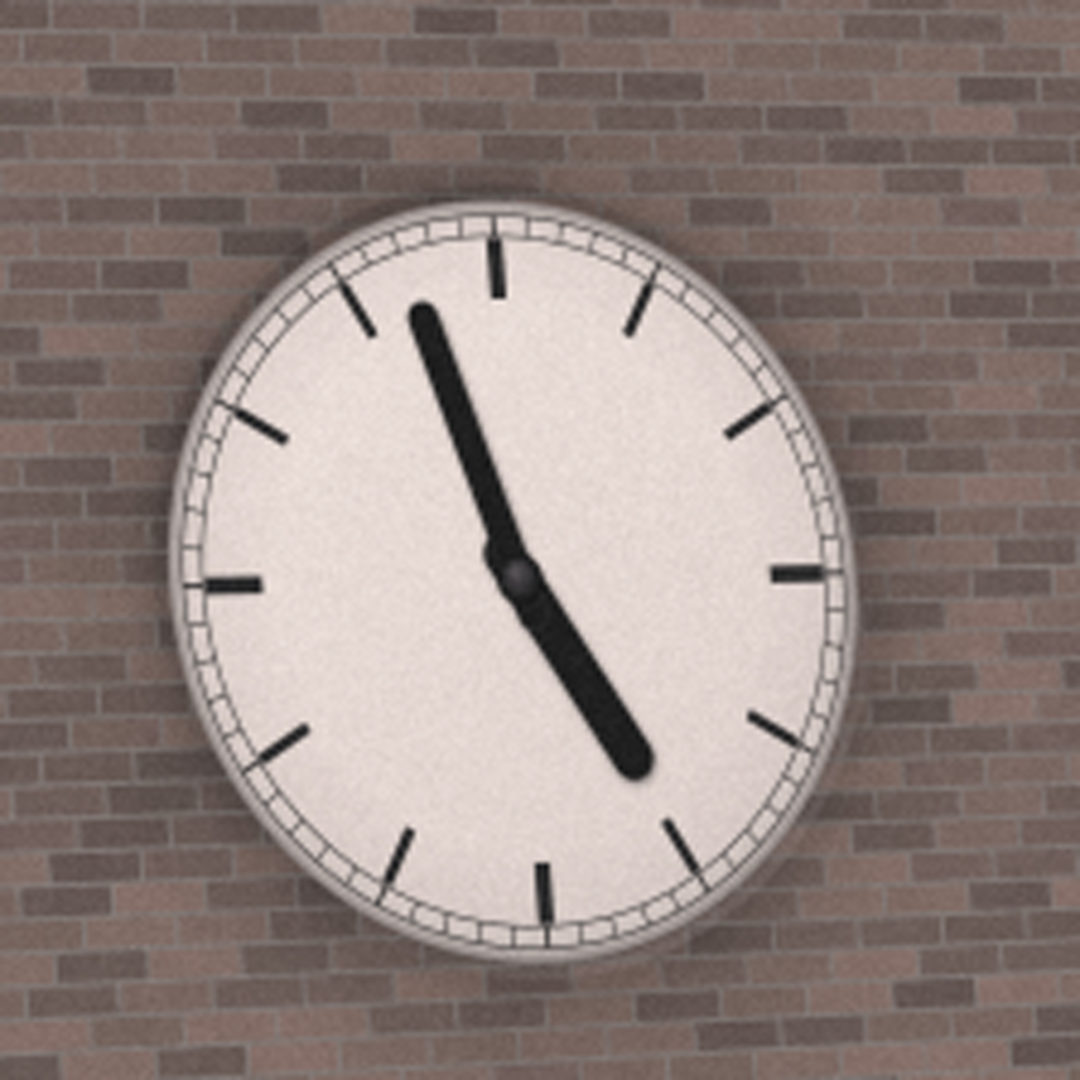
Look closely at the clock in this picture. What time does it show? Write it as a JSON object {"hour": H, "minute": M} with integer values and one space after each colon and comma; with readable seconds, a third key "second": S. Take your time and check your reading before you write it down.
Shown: {"hour": 4, "minute": 57}
